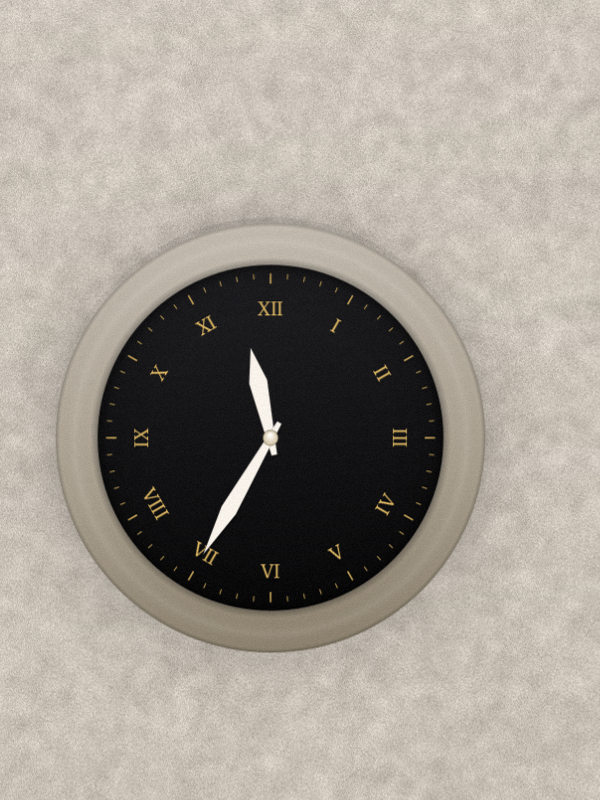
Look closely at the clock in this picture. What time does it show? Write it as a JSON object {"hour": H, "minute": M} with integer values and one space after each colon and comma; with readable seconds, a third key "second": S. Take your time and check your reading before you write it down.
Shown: {"hour": 11, "minute": 35}
